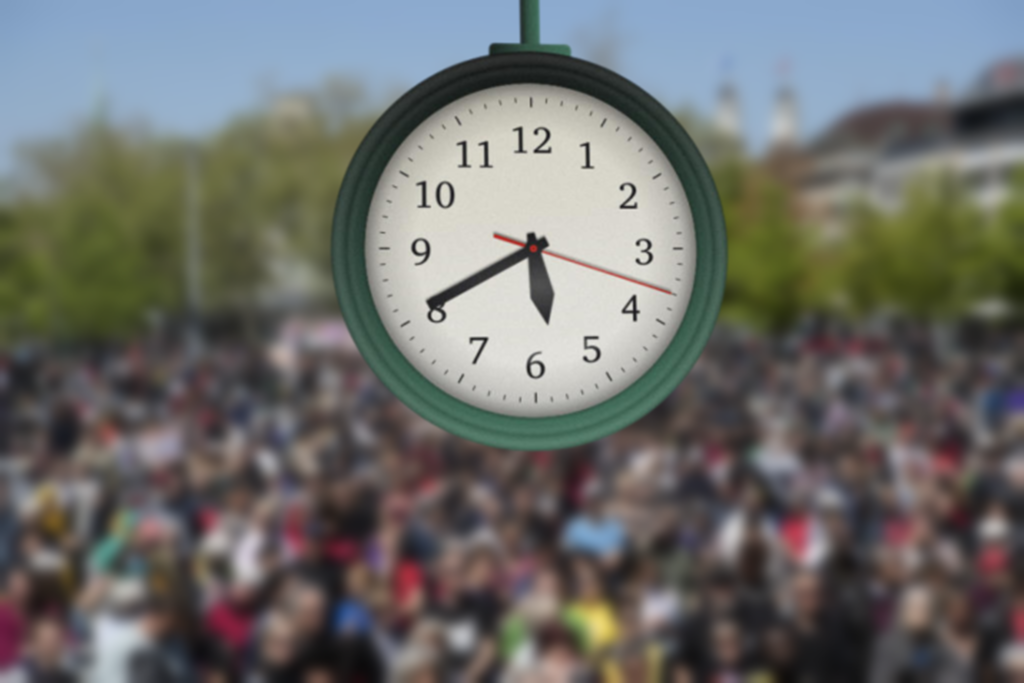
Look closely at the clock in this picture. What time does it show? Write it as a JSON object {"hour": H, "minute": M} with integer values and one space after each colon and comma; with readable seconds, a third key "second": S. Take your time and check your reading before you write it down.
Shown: {"hour": 5, "minute": 40, "second": 18}
